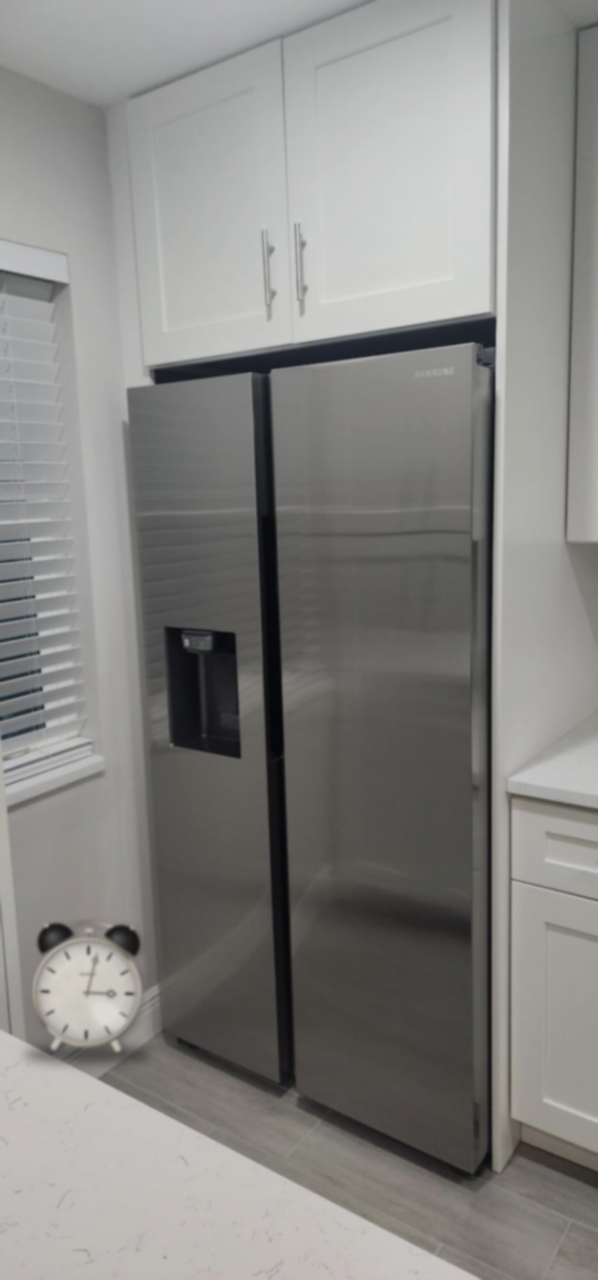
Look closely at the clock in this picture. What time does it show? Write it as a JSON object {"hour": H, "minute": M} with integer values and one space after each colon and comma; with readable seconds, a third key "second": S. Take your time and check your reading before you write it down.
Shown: {"hour": 3, "minute": 2}
